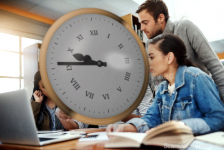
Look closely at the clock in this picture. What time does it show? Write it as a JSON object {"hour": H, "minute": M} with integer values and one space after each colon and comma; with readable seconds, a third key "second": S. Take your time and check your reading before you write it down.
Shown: {"hour": 9, "minute": 46}
